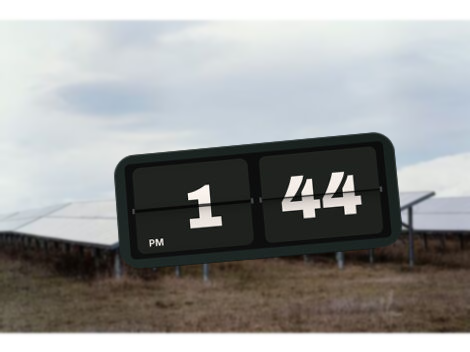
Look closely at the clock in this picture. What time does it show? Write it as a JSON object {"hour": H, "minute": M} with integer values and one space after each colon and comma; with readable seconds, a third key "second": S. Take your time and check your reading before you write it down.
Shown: {"hour": 1, "minute": 44}
